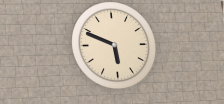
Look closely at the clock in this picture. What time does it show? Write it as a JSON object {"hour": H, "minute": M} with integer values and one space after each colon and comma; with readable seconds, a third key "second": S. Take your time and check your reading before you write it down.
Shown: {"hour": 5, "minute": 49}
